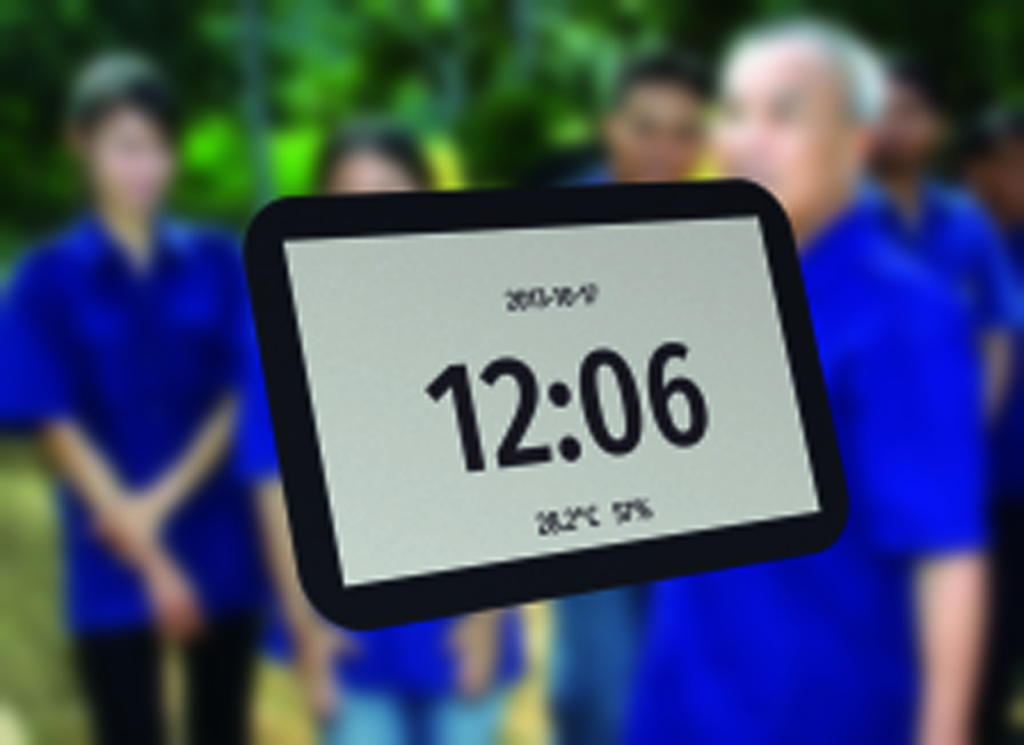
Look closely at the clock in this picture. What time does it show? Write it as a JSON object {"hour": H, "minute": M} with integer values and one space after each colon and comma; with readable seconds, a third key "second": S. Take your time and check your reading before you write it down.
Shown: {"hour": 12, "minute": 6}
